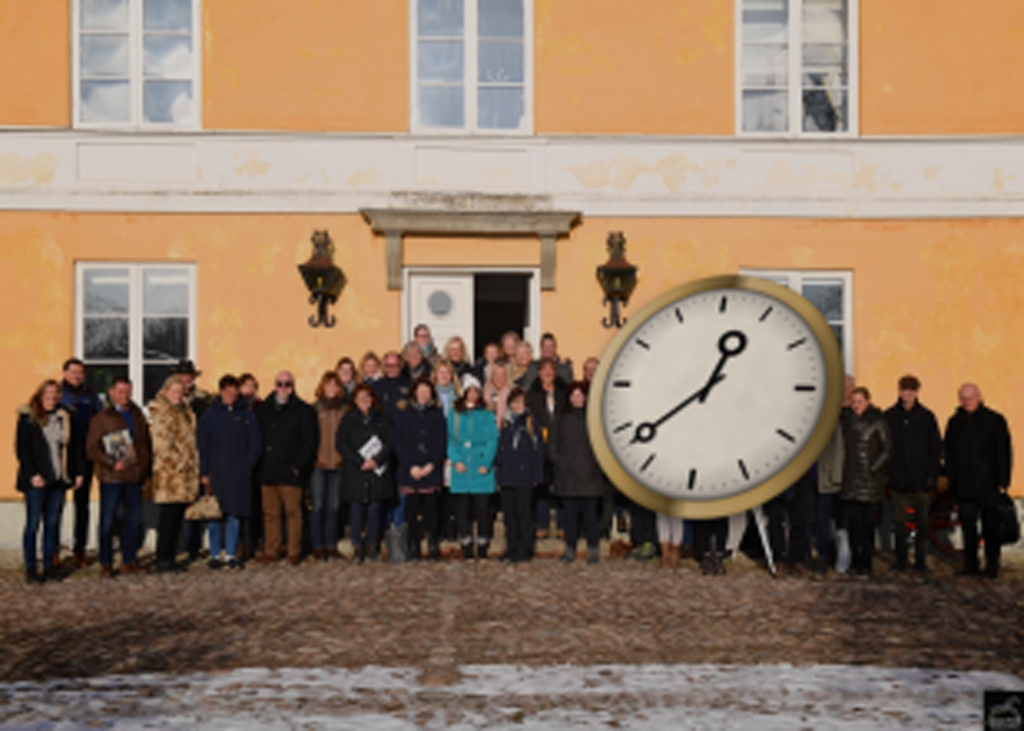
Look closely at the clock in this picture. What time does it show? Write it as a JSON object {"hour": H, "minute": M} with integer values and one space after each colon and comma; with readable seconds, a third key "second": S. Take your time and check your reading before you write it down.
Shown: {"hour": 12, "minute": 38}
